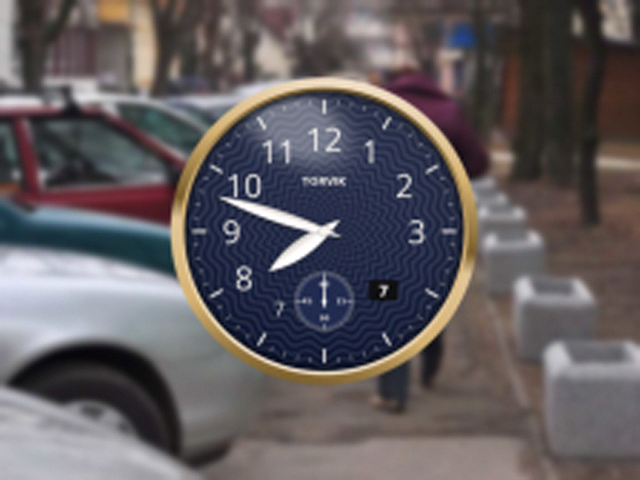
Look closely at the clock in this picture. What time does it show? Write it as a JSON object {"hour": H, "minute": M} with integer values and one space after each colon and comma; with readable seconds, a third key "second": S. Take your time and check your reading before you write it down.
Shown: {"hour": 7, "minute": 48}
